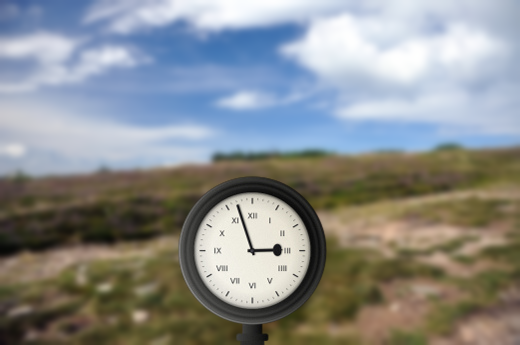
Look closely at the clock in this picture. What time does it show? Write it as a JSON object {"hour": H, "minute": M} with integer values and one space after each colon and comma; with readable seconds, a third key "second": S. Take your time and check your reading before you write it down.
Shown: {"hour": 2, "minute": 57}
